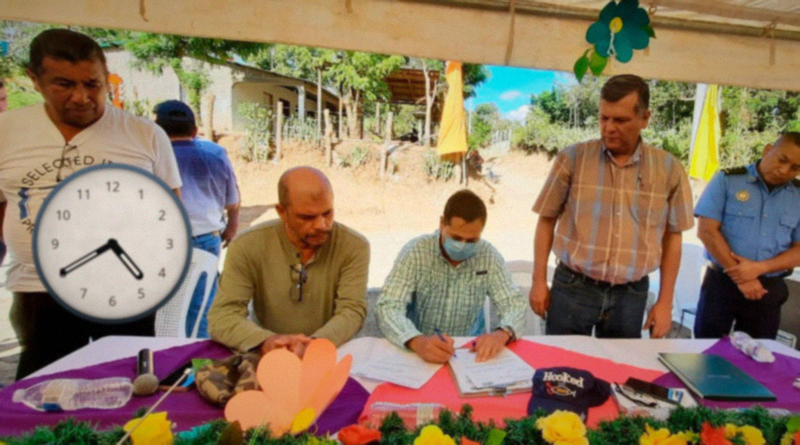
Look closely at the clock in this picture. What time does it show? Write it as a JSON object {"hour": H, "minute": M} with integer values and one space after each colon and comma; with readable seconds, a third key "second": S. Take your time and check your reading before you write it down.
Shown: {"hour": 4, "minute": 40}
